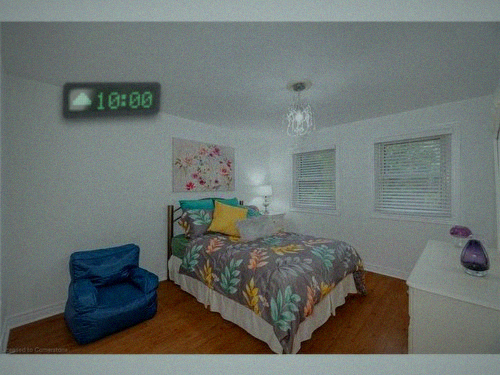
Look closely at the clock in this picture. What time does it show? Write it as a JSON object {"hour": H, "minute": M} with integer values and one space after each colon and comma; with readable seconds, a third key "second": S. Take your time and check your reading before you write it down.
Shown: {"hour": 10, "minute": 0}
